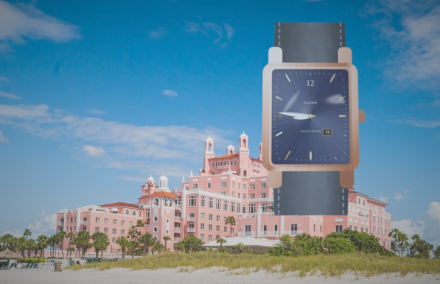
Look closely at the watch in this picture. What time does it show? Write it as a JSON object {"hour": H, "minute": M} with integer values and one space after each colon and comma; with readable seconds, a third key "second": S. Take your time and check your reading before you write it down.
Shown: {"hour": 8, "minute": 46}
